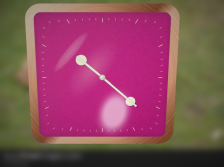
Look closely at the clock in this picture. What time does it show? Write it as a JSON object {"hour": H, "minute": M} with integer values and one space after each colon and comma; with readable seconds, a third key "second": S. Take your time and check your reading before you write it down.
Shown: {"hour": 10, "minute": 22}
